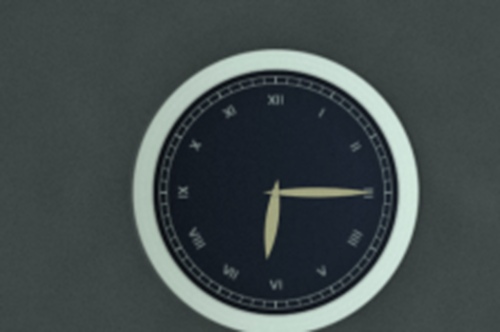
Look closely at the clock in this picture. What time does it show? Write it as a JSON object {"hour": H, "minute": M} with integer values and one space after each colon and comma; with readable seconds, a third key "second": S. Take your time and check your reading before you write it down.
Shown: {"hour": 6, "minute": 15}
